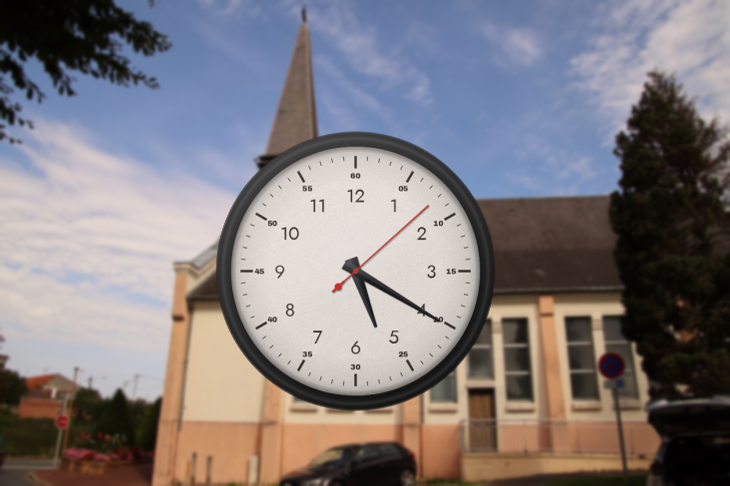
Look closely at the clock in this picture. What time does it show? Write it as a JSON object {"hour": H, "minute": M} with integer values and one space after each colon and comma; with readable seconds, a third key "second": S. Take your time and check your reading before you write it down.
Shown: {"hour": 5, "minute": 20, "second": 8}
